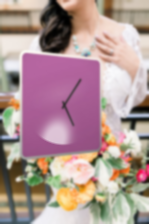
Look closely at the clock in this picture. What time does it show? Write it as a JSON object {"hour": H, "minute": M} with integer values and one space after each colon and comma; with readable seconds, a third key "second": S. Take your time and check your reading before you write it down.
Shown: {"hour": 5, "minute": 6}
